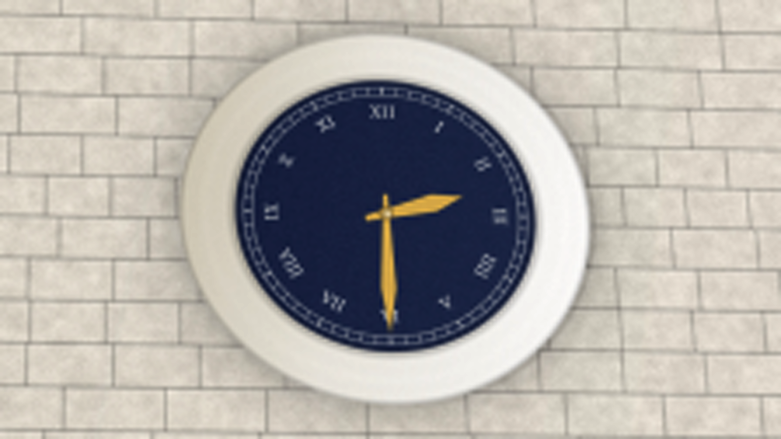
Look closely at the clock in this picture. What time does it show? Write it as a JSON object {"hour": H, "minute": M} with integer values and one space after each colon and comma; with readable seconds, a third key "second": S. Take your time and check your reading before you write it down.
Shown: {"hour": 2, "minute": 30}
